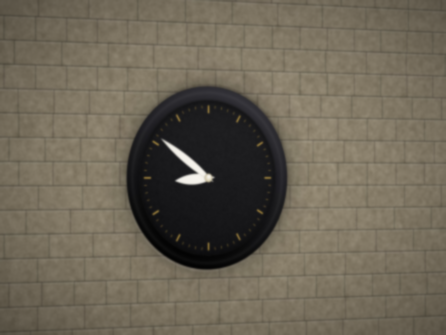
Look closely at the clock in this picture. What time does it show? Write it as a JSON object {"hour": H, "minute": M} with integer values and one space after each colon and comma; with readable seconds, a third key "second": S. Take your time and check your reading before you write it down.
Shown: {"hour": 8, "minute": 51}
